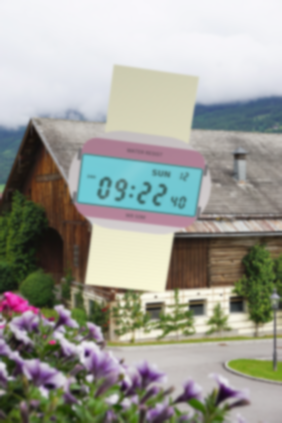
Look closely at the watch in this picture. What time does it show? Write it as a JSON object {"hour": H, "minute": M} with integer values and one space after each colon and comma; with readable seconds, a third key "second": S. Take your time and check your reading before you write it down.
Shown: {"hour": 9, "minute": 22, "second": 40}
